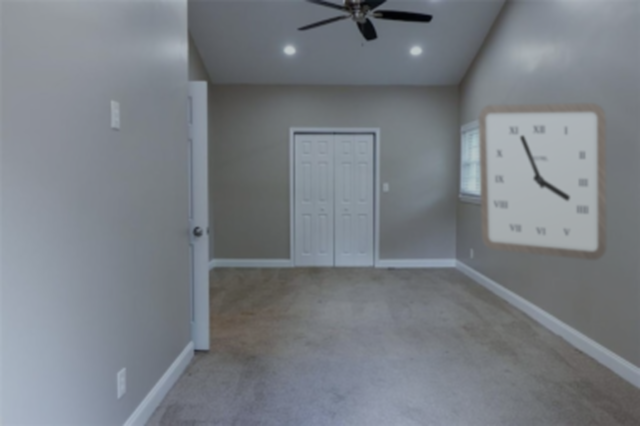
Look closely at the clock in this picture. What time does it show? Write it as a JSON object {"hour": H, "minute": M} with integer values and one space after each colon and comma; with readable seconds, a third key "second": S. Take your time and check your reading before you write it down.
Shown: {"hour": 3, "minute": 56}
